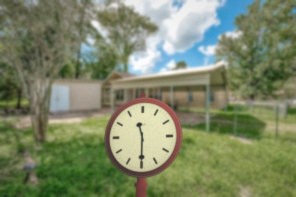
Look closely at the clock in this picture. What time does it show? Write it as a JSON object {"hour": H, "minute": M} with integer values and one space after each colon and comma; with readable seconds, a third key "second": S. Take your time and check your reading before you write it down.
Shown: {"hour": 11, "minute": 30}
